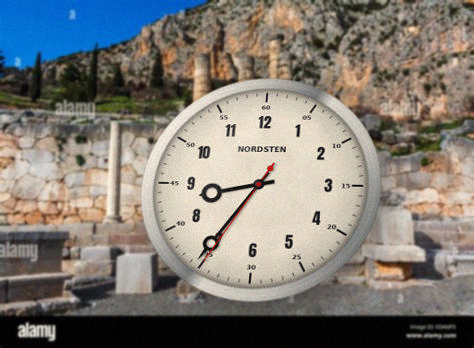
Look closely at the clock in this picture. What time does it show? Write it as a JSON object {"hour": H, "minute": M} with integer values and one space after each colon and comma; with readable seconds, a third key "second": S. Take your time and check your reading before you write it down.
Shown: {"hour": 8, "minute": 35, "second": 35}
